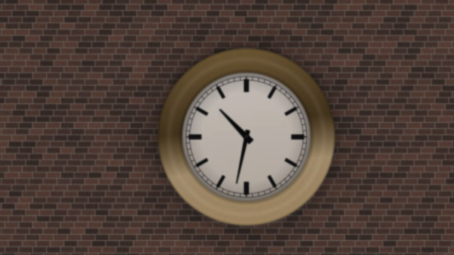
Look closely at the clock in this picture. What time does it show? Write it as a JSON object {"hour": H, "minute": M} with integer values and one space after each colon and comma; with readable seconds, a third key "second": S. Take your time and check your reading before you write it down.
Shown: {"hour": 10, "minute": 32}
